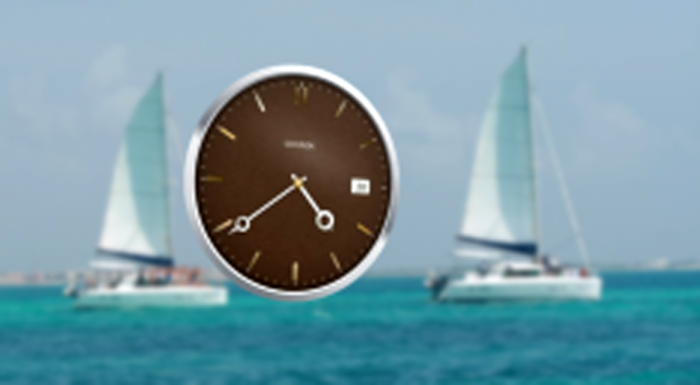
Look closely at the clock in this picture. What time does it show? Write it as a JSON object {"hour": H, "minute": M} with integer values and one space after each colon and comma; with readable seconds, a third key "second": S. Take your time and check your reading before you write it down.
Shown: {"hour": 4, "minute": 39}
